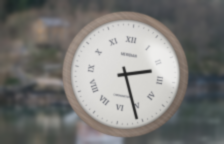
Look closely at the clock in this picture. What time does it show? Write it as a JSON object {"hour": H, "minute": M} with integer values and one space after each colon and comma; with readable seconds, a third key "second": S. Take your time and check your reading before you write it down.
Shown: {"hour": 2, "minute": 26}
